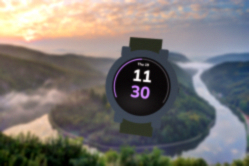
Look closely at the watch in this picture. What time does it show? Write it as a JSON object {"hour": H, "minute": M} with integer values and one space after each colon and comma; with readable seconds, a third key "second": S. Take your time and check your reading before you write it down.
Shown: {"hour": 11, "minute": 30}
